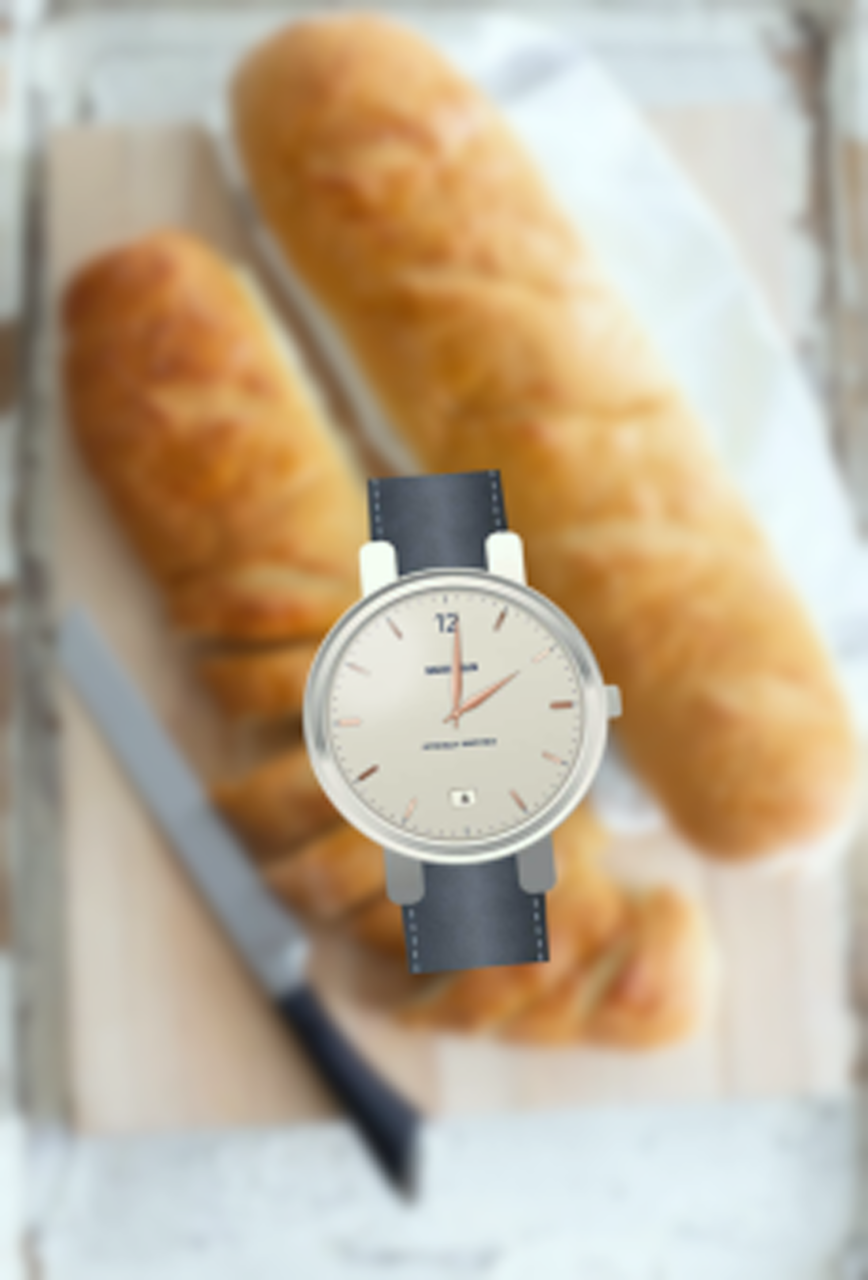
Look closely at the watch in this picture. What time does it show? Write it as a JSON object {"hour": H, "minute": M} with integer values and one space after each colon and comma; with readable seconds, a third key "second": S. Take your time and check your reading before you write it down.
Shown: {"hour": 2, "minute": 1}
